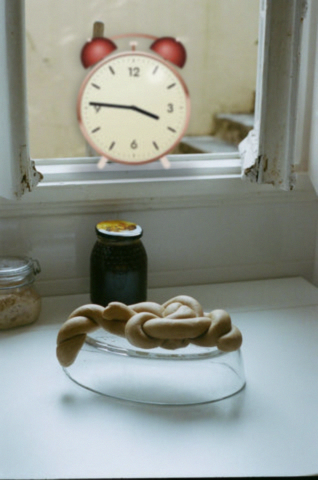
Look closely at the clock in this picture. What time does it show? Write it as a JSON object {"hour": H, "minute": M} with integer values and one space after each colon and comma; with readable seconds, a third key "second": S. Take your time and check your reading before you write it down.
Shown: {"hour": 3, "minute": 46}
